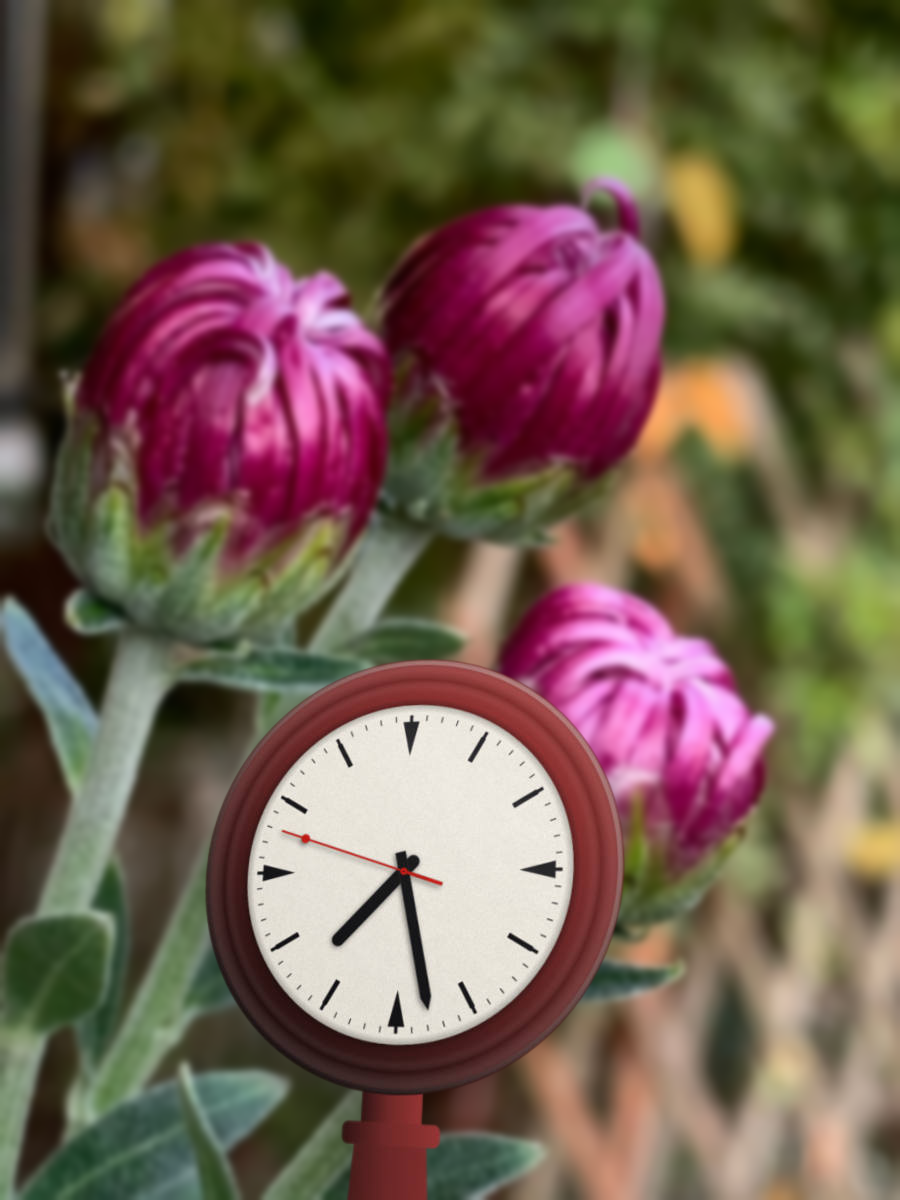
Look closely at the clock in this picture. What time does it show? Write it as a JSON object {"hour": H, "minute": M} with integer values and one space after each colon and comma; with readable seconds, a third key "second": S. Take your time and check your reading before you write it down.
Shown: {"hour": 7, "minute": 27, "second": 48}
